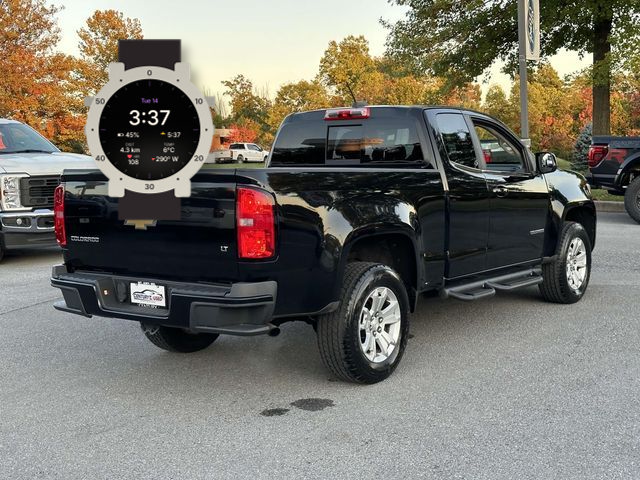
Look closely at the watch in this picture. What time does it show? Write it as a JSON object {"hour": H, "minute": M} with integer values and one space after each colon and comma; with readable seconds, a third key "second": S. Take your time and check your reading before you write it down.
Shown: {"hour": 3, "minute": 37}
